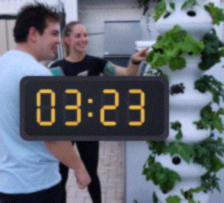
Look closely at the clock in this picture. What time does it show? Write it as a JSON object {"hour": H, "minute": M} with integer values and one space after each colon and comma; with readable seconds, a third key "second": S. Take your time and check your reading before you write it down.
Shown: {"hour": 3, "minute": 23}
